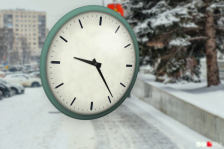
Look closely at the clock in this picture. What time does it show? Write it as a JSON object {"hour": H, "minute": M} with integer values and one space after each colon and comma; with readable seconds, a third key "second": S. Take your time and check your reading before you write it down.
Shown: {"hour": 9, "minute": 24}
